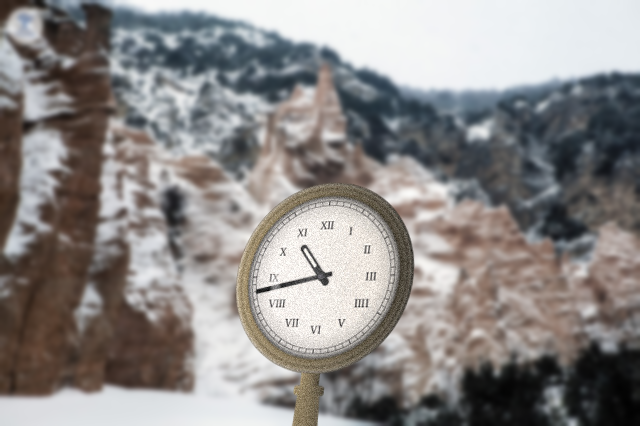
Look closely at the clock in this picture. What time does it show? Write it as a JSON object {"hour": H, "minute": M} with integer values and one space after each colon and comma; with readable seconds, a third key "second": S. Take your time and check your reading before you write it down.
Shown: {"hour": 10, "minute": 43}
